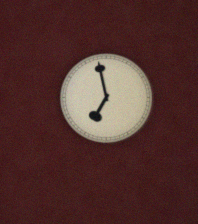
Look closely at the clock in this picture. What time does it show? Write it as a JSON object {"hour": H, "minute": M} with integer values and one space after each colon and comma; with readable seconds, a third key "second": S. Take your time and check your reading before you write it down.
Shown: {"hour": 6, "minute": 58}
